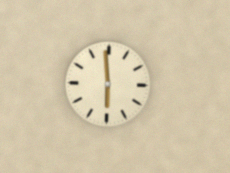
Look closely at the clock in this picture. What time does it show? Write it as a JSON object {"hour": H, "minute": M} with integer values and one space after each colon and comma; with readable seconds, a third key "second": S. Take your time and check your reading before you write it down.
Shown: {"hour": 5, "minute": 59}
